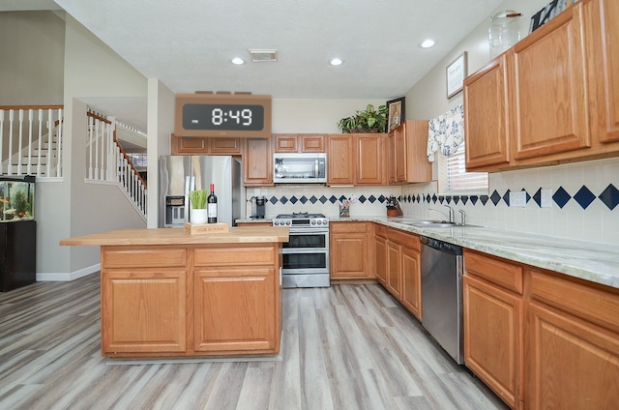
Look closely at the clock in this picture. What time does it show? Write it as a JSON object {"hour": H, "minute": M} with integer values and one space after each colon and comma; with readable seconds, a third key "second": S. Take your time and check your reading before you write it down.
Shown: {"hour": 8, "minute": 49}
